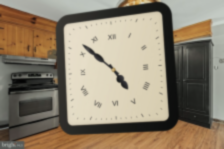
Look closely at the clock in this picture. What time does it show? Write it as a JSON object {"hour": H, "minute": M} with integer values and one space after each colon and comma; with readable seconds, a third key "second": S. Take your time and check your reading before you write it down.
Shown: {"hour": 4, "minute": 52}
